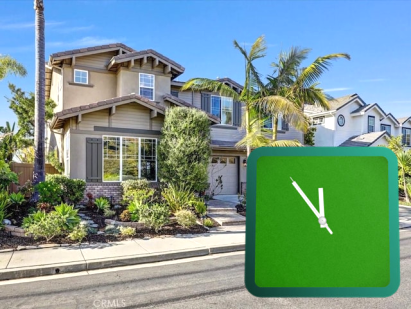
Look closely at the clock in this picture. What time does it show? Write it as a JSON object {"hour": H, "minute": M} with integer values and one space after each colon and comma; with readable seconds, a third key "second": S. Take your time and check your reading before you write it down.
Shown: {"hour": 11, "minute": 53, "second": 54}
